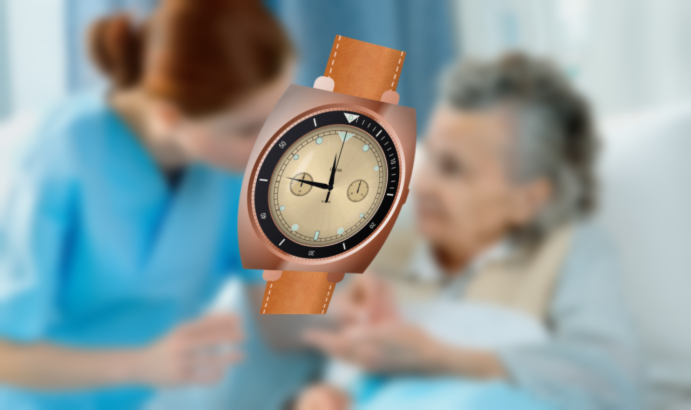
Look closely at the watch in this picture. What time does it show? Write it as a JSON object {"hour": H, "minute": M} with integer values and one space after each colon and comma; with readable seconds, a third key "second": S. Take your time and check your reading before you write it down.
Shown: {"hour": 11, "minute": 46}
